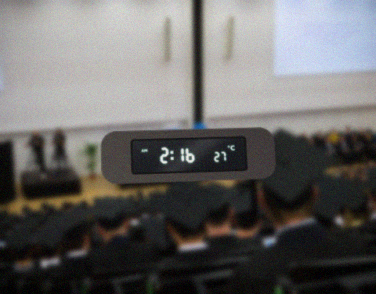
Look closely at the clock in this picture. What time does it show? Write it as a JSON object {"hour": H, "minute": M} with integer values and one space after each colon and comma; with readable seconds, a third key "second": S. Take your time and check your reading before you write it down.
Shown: {"hour": 2, "minute": 16}
